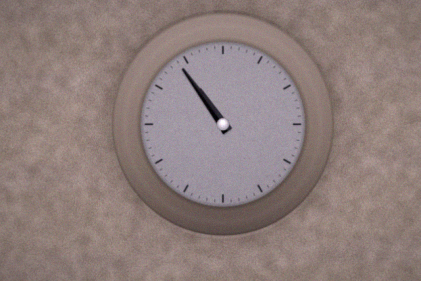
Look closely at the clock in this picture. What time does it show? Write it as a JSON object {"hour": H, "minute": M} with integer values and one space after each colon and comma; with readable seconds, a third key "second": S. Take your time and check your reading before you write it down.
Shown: {"hour": 10, "minute": 54}
